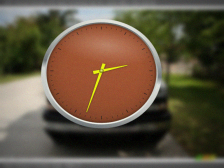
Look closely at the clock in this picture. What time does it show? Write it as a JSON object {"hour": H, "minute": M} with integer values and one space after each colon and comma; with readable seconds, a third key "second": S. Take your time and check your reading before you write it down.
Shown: {"hour": 2, "minute": 33}
